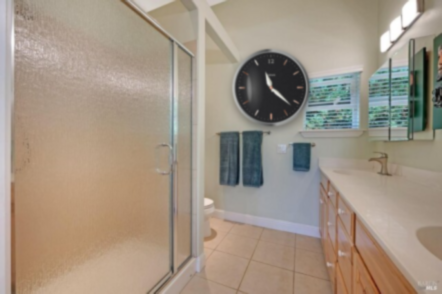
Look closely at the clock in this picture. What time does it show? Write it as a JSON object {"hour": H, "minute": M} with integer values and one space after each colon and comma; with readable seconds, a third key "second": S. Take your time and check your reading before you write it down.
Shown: {"hour": 11, "minute": 22}
